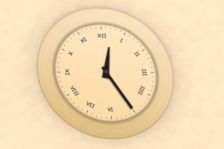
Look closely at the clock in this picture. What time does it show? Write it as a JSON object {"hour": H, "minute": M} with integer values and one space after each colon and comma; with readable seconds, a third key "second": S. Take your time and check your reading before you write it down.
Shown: {"hour": 12, "minute": 25}
